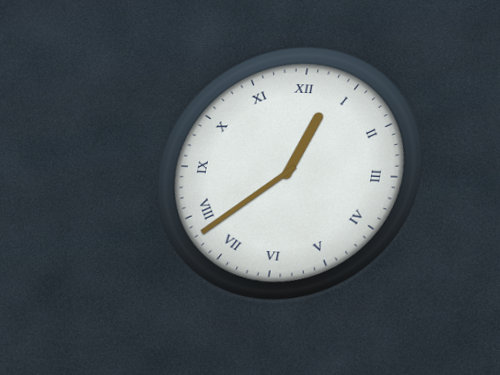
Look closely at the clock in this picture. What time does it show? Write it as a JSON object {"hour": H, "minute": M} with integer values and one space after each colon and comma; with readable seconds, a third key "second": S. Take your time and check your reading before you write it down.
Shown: {"hour": 12, "minute": 38}
